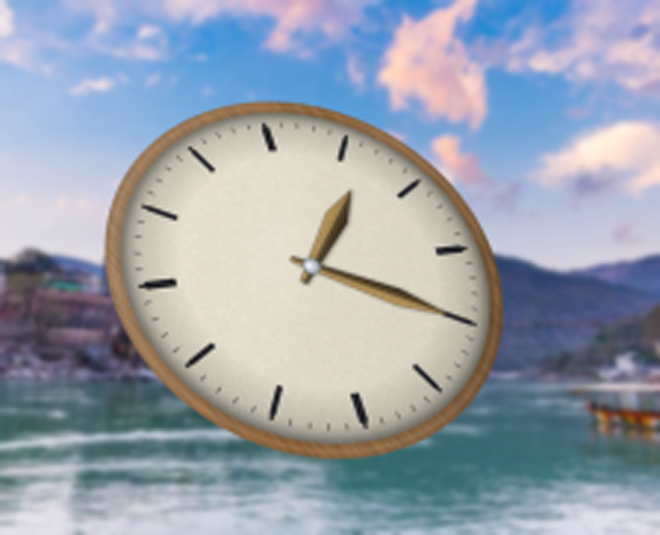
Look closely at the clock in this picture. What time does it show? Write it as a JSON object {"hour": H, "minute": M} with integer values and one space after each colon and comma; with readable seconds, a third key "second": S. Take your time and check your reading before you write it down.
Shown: {"hour": 1, "minute": 20}
